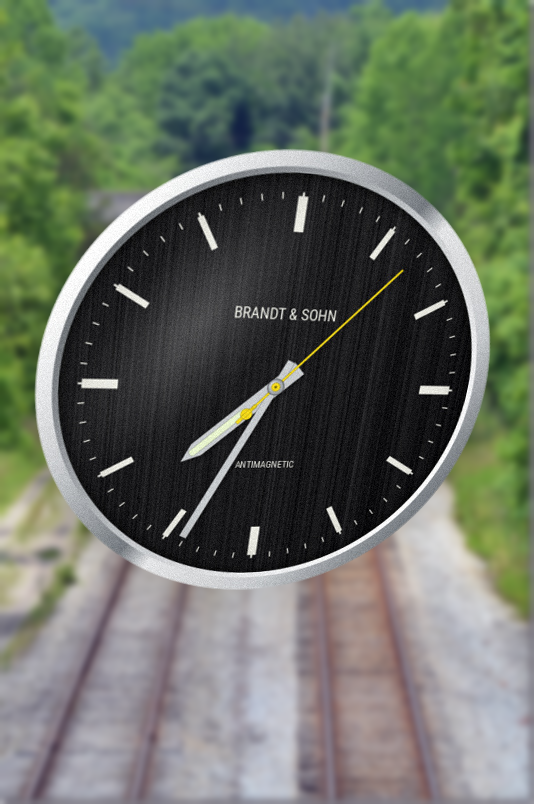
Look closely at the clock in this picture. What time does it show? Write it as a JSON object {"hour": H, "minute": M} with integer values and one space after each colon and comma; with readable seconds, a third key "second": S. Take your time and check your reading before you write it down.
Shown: {"hour": 7, "minute": 34, "second": 7}
